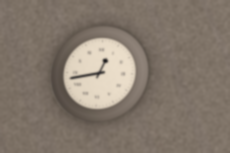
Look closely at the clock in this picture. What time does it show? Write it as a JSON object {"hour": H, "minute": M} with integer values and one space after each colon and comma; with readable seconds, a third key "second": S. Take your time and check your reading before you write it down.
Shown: {"hour": 12, "minute": 43}
